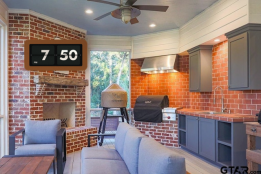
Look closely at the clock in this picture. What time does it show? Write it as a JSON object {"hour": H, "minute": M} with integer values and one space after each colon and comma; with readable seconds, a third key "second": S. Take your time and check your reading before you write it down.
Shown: {"hour": 7, "minute": 50}
